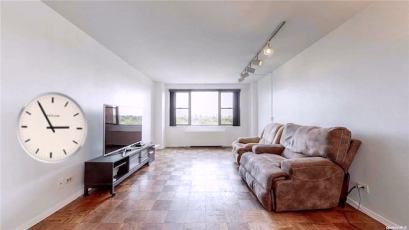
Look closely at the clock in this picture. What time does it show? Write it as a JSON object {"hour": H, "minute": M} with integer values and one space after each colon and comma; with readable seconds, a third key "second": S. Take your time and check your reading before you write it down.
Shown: {"hour": 2, "minute": 55}
